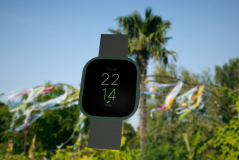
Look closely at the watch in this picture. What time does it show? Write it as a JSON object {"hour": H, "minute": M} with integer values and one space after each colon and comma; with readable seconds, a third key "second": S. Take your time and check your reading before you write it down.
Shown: {"hour": 22, "minute": 14}
